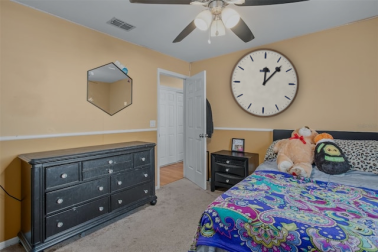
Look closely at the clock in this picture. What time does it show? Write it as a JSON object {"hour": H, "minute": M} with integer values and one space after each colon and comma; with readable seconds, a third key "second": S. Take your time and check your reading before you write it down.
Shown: {"hour": 12, "minute": 7}
